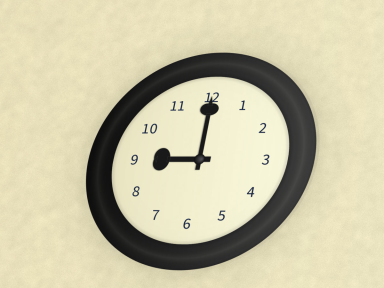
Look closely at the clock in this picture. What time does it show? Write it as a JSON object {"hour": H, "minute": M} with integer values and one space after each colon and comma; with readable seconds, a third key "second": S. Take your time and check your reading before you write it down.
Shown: {"hour": 9, "minute": 0}
